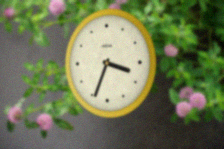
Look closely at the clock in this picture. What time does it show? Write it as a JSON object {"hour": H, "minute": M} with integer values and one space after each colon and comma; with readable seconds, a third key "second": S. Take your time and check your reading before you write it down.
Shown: {"hour": 3, "minute": 34}
